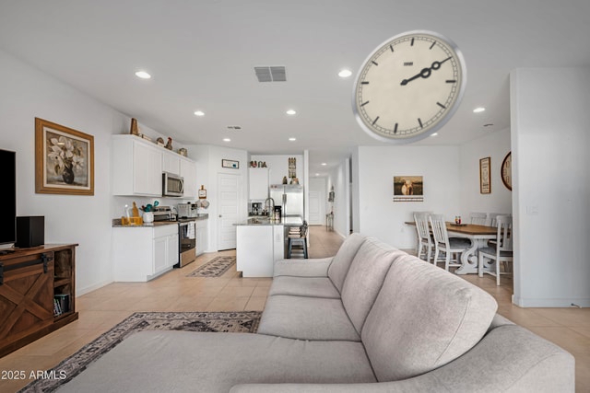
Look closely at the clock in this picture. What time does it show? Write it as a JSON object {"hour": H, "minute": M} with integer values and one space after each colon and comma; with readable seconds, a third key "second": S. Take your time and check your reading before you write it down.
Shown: {"hour": 2, "minute": 10}
